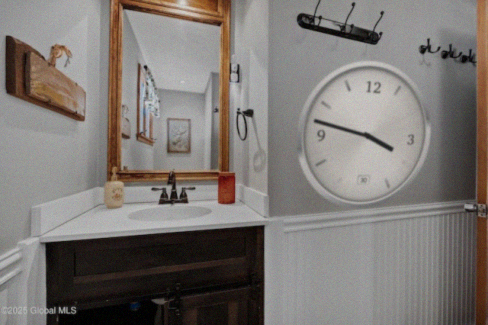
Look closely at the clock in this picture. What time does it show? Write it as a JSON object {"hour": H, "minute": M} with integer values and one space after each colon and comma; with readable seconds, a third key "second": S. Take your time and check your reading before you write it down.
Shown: {"hour": 3, "minute": 47}
